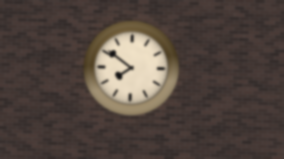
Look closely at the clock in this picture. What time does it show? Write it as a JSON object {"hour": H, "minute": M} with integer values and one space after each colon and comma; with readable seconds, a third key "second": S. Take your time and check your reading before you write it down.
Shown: {"hour": 7, "minute": 51}
